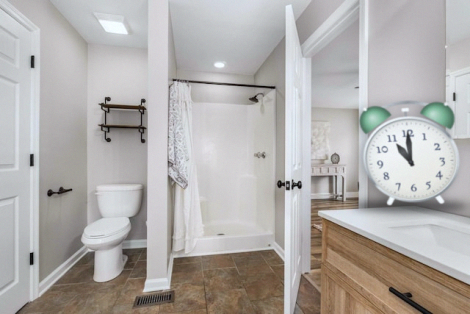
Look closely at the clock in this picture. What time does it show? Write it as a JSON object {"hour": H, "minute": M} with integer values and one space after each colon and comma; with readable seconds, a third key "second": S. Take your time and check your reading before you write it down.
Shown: {"hour": 11, "minute": 0}
